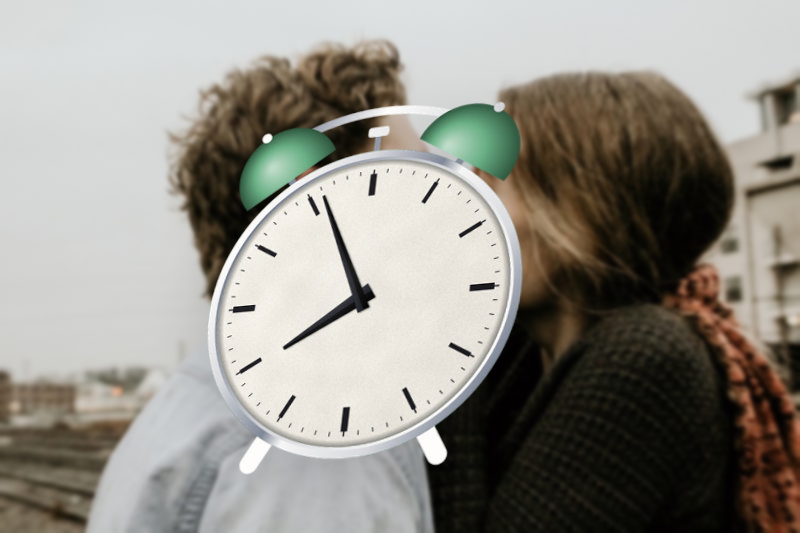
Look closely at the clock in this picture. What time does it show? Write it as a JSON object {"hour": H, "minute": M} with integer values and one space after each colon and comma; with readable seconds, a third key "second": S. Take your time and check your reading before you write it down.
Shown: {"hour": 7, "minute": 56}
